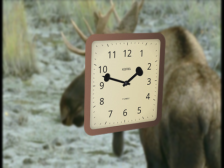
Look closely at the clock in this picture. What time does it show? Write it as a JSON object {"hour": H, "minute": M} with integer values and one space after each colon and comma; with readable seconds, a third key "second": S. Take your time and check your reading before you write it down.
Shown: {"hour": 1, "minute": 48}
